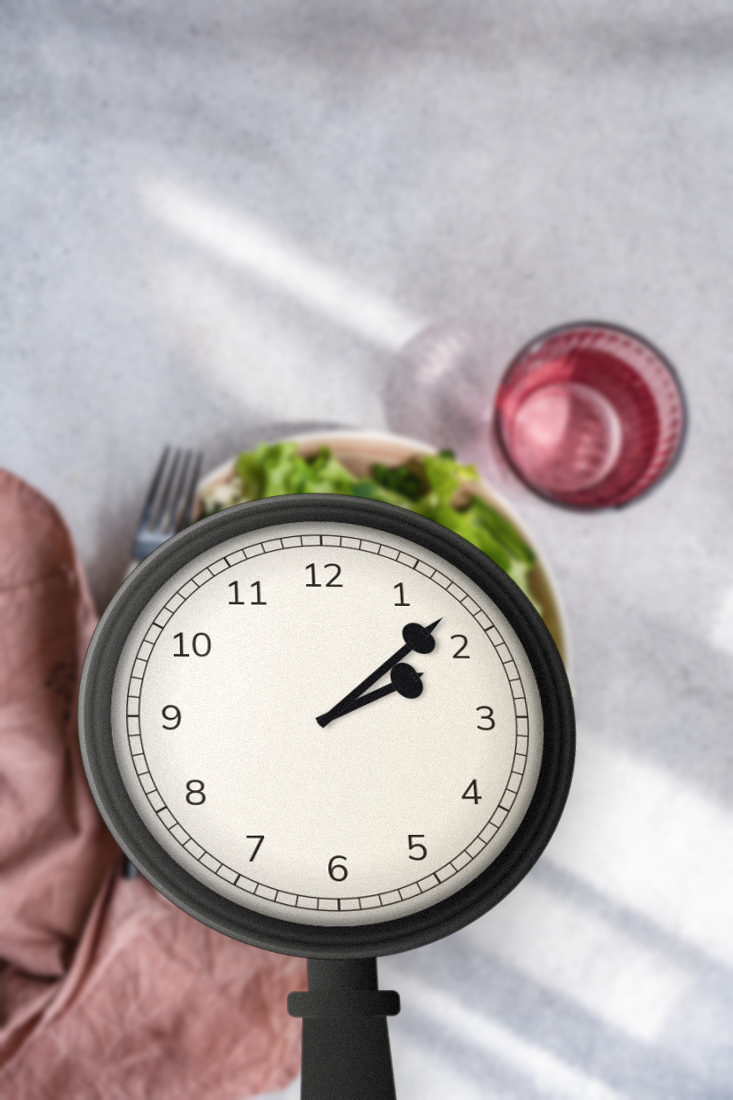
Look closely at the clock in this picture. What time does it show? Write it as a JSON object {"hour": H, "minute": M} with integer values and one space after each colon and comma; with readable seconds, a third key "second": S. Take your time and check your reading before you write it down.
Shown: {"hour": 2, "minute": 8}
